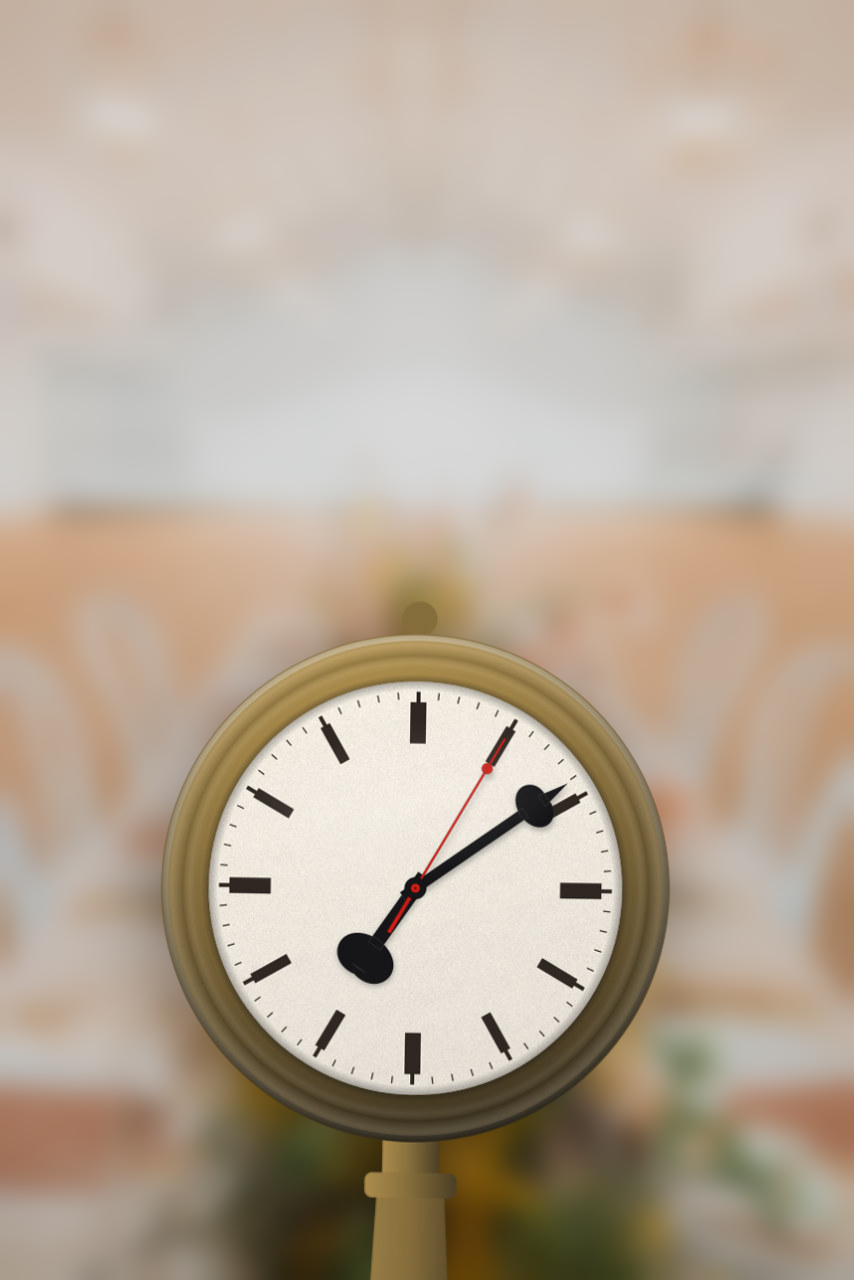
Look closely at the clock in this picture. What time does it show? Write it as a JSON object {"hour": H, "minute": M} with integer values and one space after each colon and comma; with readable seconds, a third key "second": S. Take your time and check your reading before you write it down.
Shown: {"hour": 7, "minute": 9, "second": 5}
